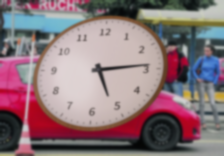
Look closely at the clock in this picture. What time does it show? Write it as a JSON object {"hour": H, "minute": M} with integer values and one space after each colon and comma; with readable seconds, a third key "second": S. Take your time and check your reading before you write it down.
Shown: {"hour": 5, "minute": 14}
